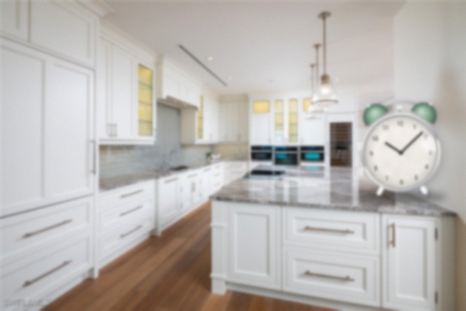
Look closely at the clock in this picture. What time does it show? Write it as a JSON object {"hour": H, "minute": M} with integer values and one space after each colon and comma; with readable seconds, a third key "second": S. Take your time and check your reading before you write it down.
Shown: {"hour": 10, "minute": 8}
